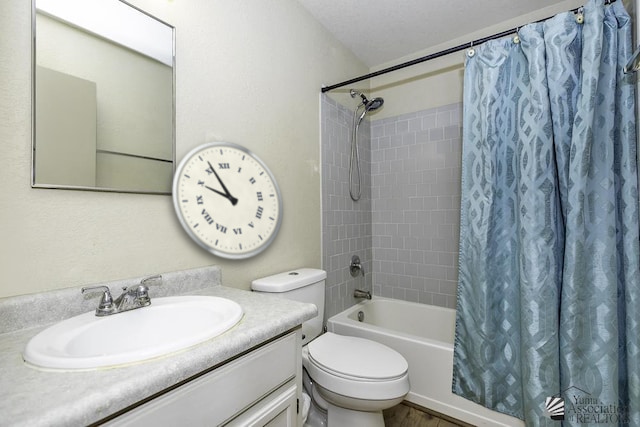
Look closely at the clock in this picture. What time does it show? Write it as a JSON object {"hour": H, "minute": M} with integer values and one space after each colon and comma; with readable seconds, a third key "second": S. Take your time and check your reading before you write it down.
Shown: {"hour": 9, "minute": 56}
